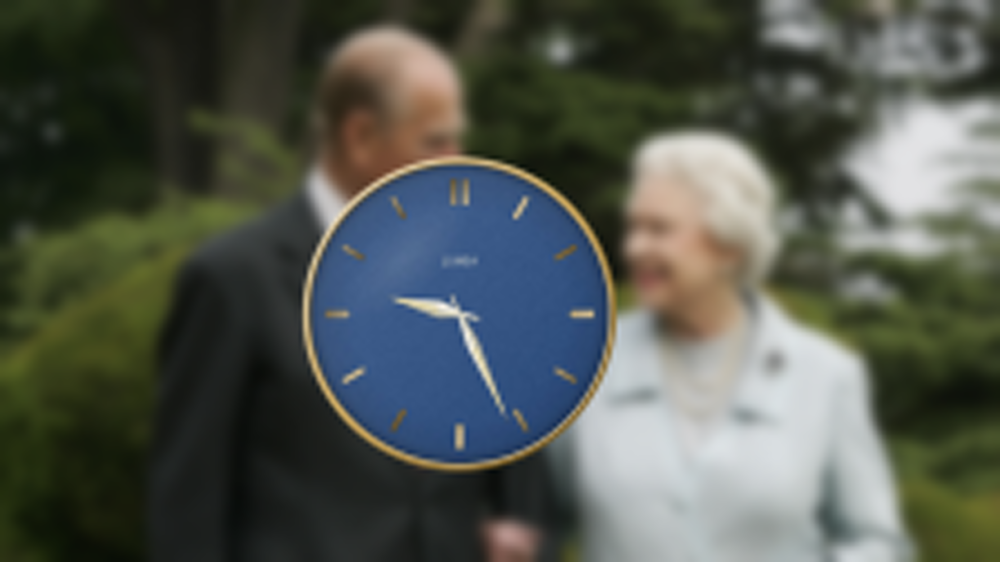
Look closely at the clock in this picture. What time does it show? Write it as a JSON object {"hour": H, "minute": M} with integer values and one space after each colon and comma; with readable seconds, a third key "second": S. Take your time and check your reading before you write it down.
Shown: {"hour": 9, "minute": 26}
